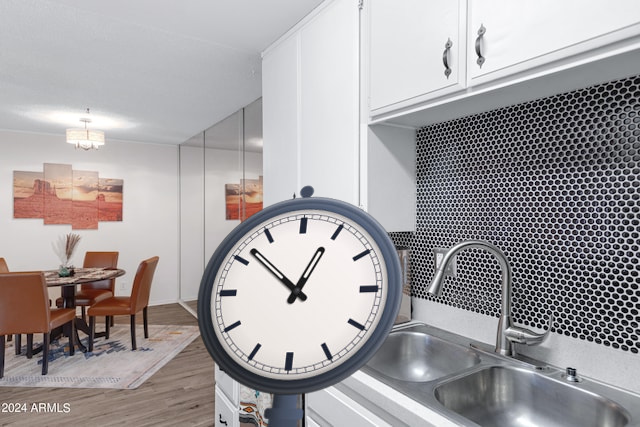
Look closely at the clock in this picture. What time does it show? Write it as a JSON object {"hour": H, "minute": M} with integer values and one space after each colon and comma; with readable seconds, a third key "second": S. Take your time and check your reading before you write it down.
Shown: {"hour": 12, "minute": 52}
